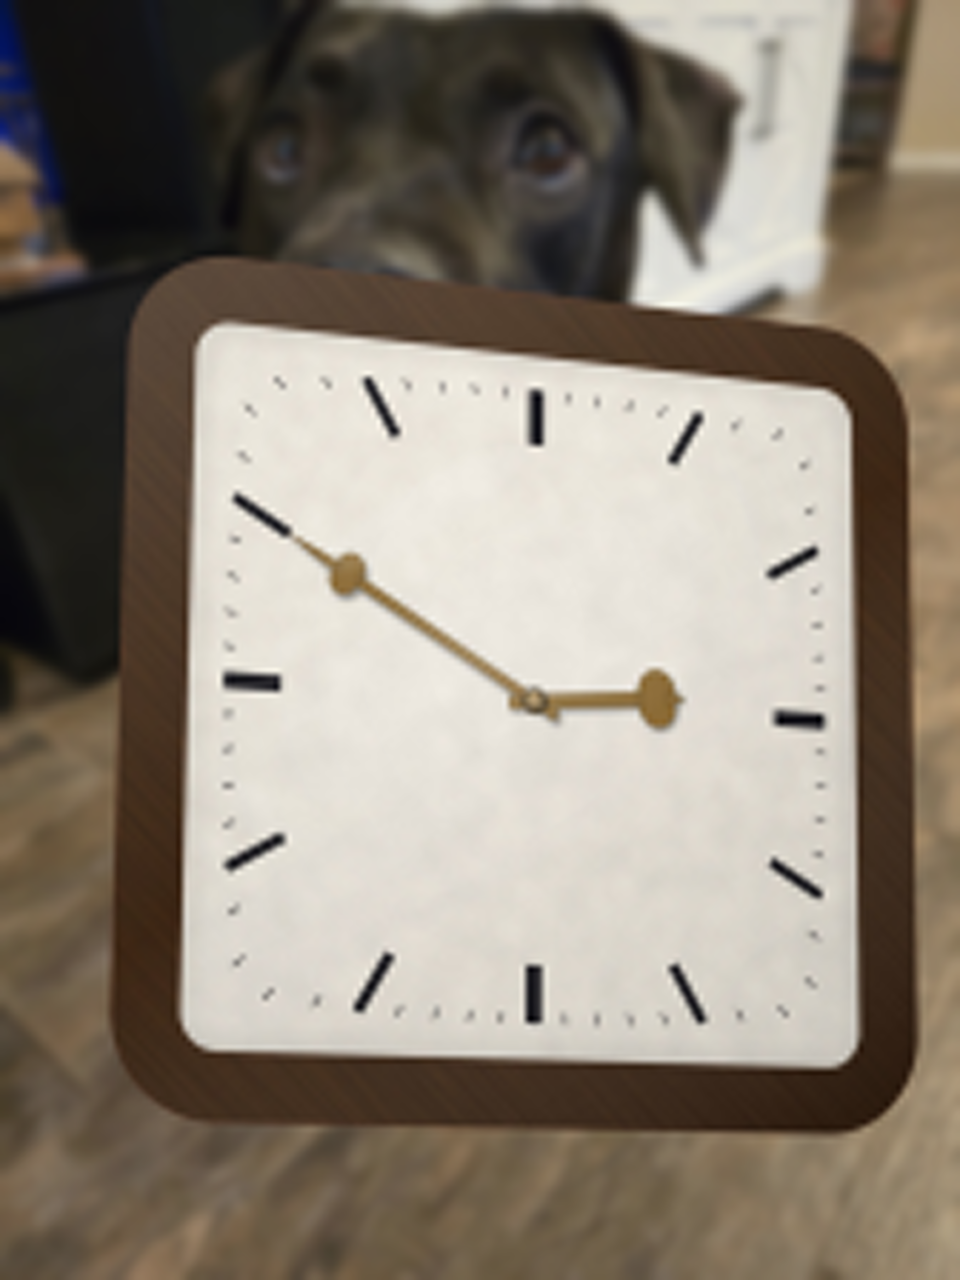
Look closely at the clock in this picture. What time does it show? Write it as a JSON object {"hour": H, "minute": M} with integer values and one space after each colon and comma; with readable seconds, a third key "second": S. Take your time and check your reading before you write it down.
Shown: {"hour": 2, "minute": 50}
